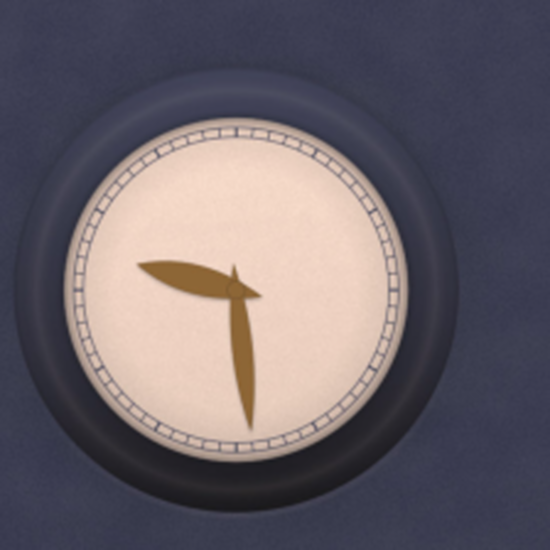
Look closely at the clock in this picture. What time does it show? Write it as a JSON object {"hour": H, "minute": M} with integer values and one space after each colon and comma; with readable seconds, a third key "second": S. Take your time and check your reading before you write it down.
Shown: {"hour": 9, "minute": 29}
